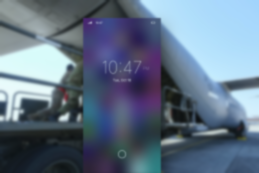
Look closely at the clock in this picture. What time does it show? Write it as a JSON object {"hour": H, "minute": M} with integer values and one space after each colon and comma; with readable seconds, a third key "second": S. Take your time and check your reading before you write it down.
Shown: {"hour": 10, "minute": 47}
